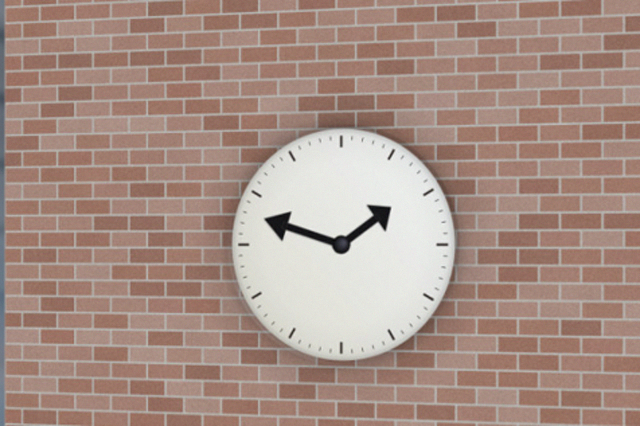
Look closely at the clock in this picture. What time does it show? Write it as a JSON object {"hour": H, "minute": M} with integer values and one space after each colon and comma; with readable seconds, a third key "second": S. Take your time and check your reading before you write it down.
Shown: {"hour": 1, "minute": 48}
